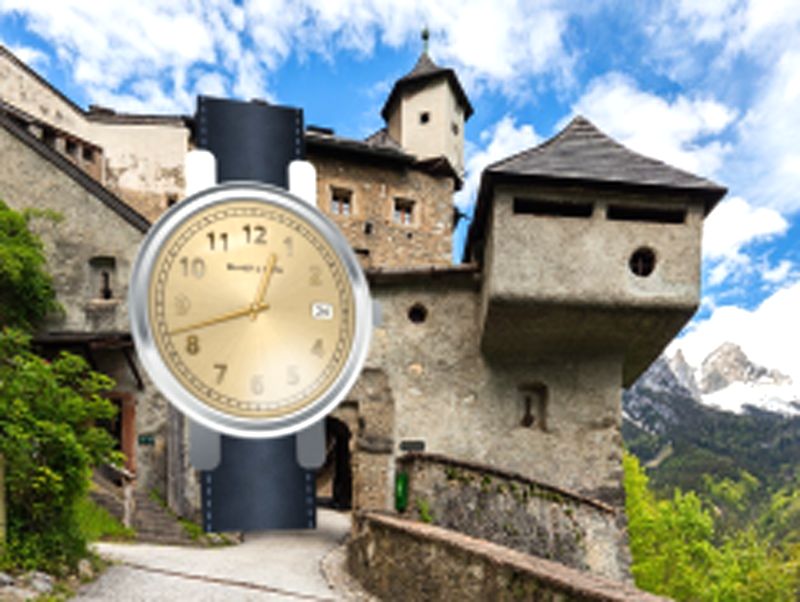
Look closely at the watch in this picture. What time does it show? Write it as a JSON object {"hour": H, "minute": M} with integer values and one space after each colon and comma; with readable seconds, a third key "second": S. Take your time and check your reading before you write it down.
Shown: {"hour": 12, "minute": 42}
